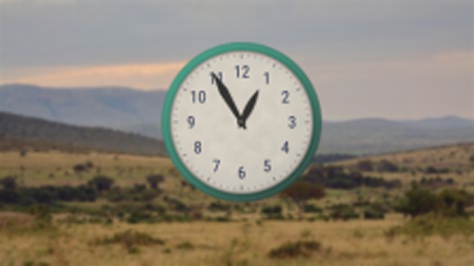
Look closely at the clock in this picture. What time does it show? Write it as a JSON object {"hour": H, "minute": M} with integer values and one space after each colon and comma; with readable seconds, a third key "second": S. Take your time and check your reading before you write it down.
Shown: {"hour": 12, "minute": 55}
